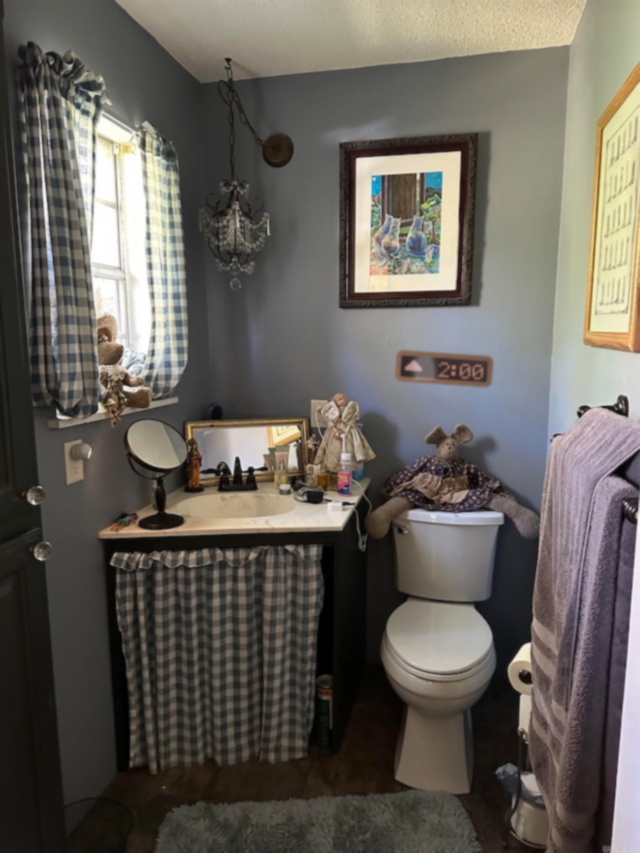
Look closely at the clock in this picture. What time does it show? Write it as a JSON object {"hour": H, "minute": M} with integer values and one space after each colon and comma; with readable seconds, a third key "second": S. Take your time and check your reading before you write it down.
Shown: {"hour": 2, "minute": 0}
